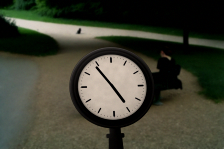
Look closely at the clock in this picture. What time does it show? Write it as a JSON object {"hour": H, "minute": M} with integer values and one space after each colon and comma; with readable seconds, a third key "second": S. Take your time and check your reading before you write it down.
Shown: {"hour": 4, "minute": 54}
